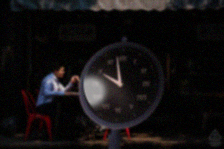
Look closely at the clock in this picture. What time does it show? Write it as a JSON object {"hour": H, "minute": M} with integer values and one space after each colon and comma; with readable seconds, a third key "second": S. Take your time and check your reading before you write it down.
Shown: {"hour": 9, "minute": 58}
